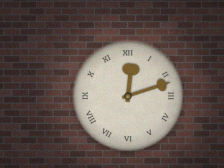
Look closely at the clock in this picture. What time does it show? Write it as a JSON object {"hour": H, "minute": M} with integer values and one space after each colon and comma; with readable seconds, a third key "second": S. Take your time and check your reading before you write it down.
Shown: {"hour": 12, "minute": 12}
